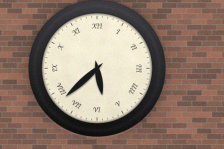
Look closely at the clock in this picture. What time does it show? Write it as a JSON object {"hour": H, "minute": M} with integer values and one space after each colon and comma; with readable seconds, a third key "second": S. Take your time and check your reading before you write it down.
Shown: {"hour": 5, "minute": 38}
